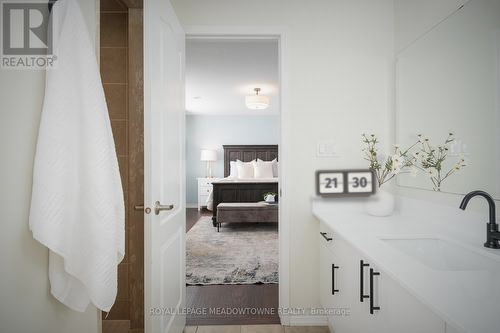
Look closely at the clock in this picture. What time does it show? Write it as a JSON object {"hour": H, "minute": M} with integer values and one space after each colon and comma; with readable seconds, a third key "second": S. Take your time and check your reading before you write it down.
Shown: {"hour": 21, "minute": 30}
